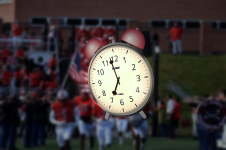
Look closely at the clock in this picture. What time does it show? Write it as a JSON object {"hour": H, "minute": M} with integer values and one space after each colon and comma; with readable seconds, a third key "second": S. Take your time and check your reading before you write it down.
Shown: {"hour": 6, "minute": 58}
